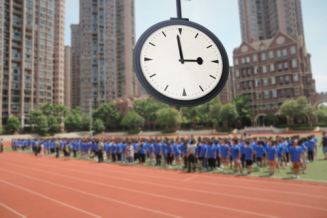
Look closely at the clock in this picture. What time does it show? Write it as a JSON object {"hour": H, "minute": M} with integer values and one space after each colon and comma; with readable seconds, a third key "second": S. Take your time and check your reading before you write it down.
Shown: {"hour": 2, "minute": 59}
